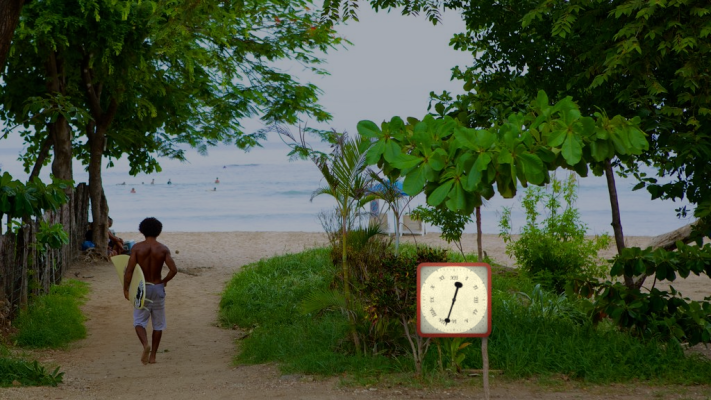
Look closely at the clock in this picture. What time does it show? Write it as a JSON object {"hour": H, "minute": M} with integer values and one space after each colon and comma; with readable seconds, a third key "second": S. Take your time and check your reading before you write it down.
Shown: {"hour": 12, "minute": 33}
